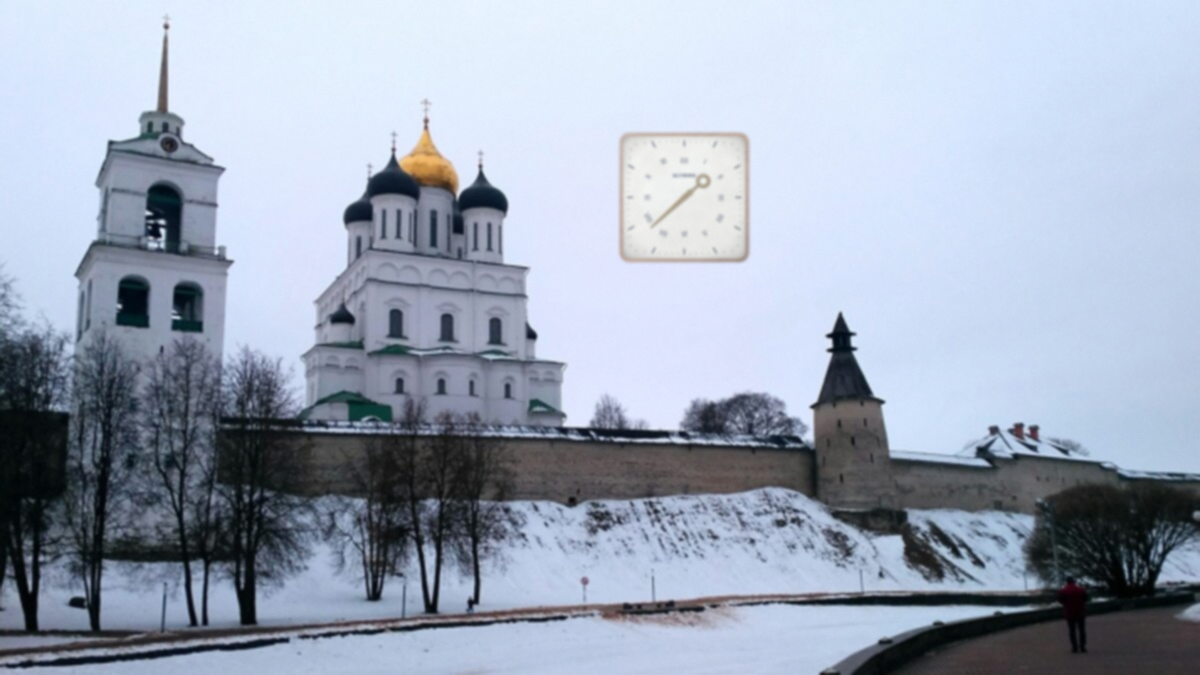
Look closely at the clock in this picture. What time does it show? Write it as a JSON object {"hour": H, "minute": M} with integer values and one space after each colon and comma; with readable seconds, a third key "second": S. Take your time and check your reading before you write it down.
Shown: {"hour": 1, "minute": 38}
